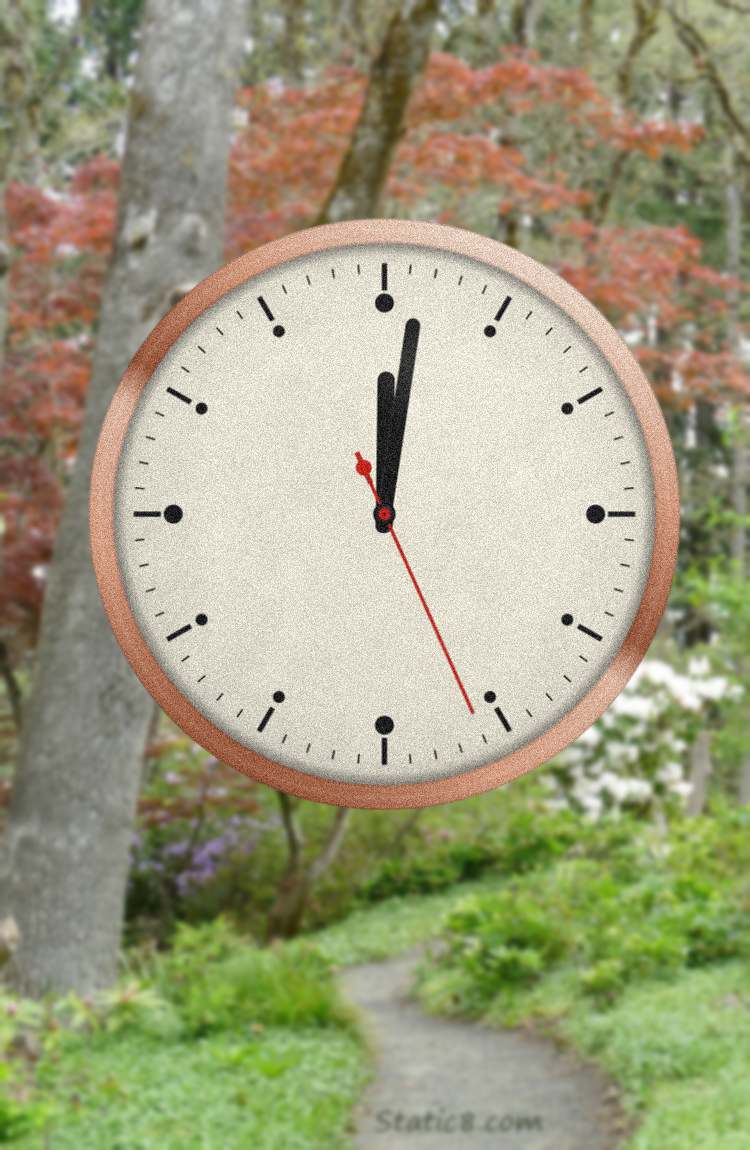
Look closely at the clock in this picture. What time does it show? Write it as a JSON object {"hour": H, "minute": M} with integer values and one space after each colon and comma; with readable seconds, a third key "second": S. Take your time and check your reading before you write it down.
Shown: {"hour": 12, "minute": 1, "second": 26}
